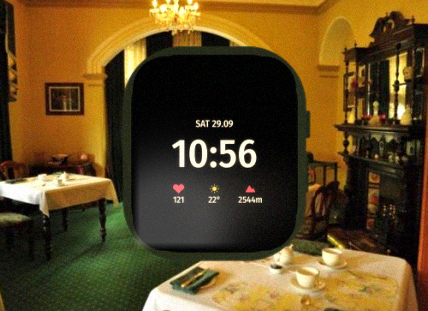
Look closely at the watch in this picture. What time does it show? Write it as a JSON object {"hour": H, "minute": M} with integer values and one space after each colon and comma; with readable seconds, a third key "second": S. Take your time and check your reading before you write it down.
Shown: {"hour": 10, "minute": 56}
